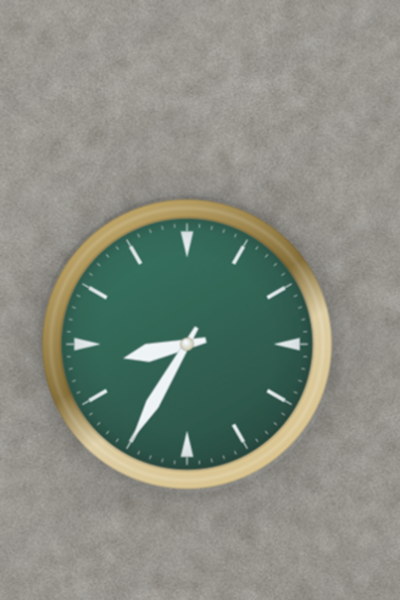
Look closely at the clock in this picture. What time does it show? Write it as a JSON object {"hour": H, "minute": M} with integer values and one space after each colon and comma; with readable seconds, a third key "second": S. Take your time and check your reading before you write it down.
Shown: {"hour": 8, "minute": 35}
